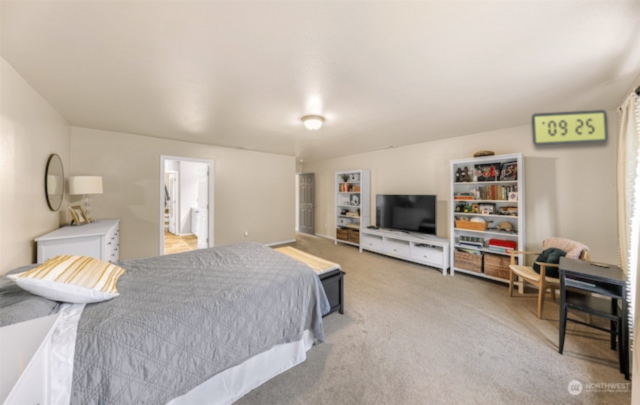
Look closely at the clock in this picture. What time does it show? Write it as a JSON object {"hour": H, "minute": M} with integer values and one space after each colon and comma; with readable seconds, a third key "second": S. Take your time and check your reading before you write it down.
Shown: {"hour": 9, "minute": 25}
